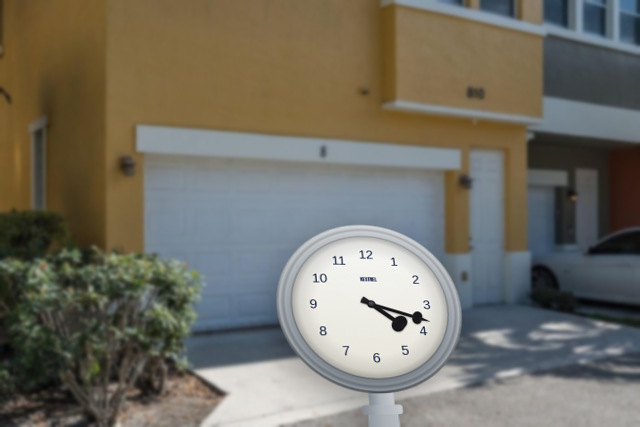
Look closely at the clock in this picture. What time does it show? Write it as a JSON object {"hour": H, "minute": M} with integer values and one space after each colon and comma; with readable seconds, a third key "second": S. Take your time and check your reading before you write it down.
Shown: {"hour": 4, "minute": 18}
